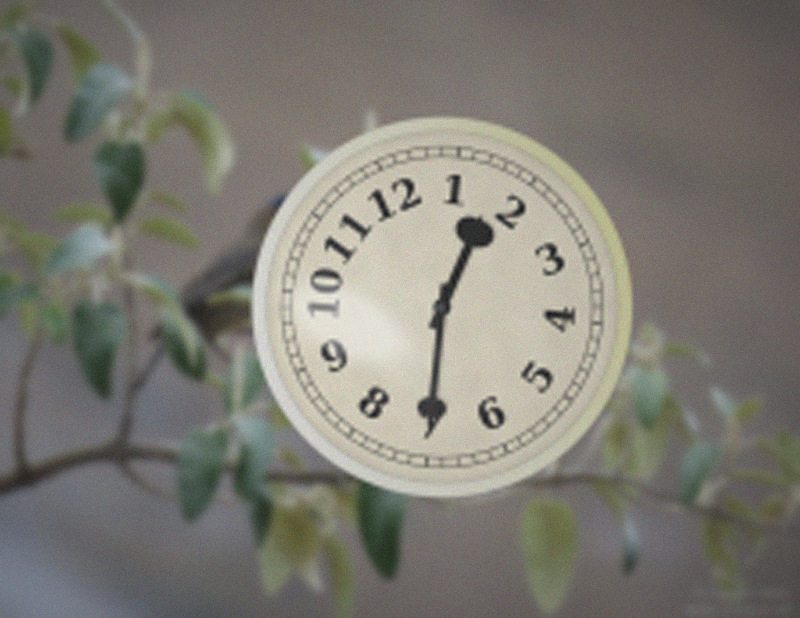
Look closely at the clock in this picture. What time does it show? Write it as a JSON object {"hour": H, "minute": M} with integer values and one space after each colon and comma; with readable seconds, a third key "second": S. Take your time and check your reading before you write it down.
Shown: {"hour": 1, "minute": 35}
